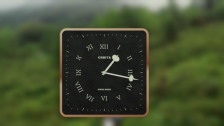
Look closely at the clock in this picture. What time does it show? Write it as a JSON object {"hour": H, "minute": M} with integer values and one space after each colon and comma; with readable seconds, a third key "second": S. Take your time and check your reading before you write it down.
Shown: {"hour": 1, "minute": 17}
